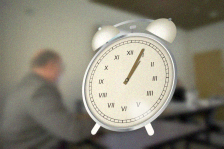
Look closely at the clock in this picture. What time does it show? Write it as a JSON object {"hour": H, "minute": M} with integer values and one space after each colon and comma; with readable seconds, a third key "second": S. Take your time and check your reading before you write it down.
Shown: {"hour": 1, "minute": 4}
